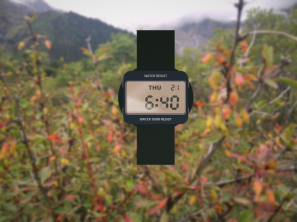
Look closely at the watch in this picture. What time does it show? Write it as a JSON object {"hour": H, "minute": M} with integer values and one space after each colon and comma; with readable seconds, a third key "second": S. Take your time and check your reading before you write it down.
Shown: {"hour": 6, "minute": 40}
